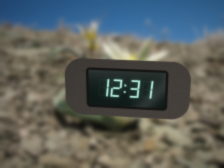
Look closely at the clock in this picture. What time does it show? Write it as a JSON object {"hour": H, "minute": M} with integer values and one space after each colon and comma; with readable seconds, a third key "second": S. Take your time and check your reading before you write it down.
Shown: {"hour": 12, "minute": 31}
